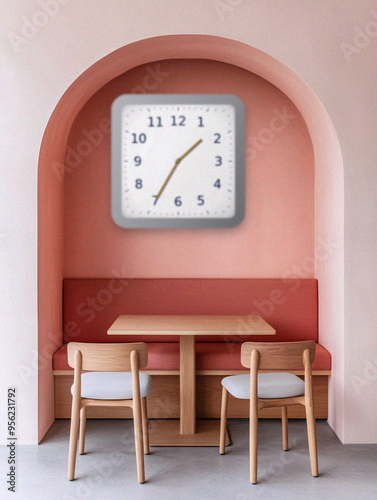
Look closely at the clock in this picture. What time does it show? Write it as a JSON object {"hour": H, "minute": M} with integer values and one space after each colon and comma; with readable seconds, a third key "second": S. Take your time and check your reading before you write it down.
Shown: {"hour": 1, "minute": 35}
